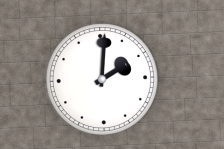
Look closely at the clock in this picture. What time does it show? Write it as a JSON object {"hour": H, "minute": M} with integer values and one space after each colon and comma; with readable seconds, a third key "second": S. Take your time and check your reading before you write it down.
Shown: {"hour": 2, "minute": 1}
